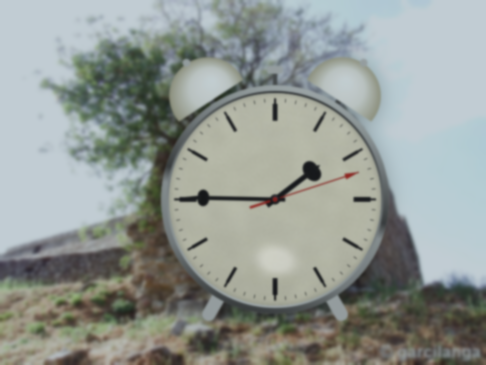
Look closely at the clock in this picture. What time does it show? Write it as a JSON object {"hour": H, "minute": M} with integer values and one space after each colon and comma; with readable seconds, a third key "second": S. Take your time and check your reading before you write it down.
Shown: {"hour": 1, "minute": 45, "second": 12}
